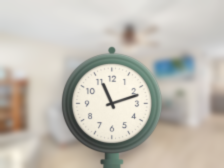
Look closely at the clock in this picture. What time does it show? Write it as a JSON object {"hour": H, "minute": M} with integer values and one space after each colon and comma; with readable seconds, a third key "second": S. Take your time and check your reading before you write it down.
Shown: {"hour": 11, "minute": 12}
